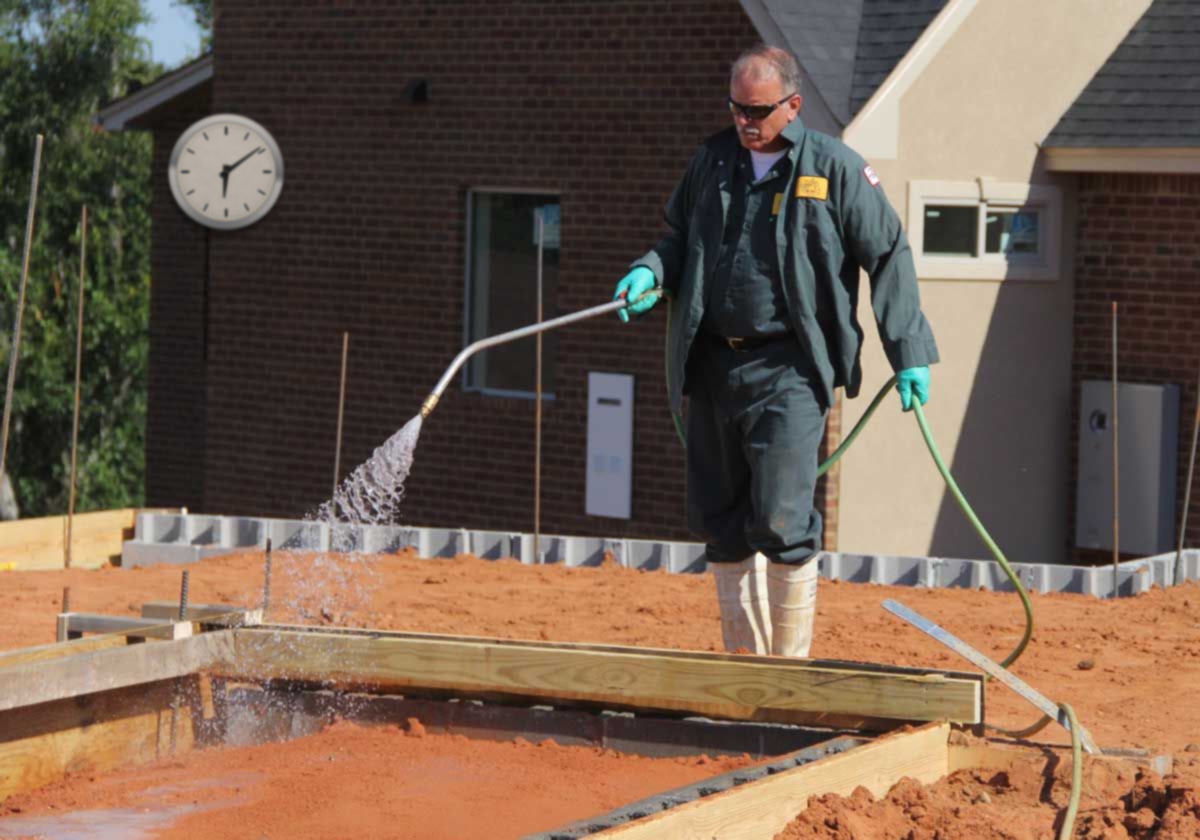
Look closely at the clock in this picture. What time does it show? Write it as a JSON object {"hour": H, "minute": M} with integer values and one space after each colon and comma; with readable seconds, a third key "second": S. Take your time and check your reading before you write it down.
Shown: {"hour": 6, "minute": 9}
